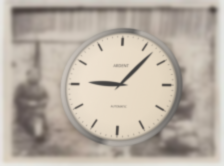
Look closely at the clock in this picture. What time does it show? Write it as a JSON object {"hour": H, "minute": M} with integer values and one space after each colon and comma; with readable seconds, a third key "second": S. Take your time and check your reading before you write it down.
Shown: {"hour": 9, "minute": 7}
